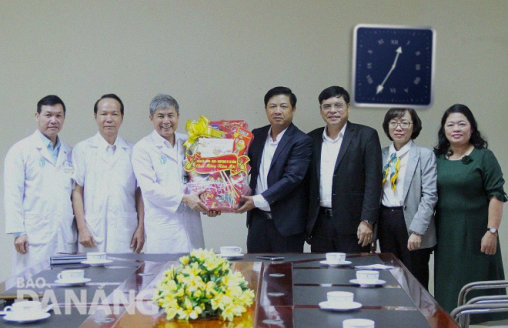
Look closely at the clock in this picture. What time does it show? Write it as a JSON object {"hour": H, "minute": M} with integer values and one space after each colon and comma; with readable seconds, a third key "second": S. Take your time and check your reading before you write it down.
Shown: {"hour": 12, "minute": 35}
